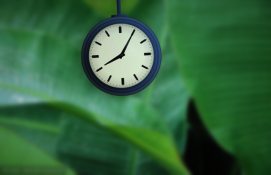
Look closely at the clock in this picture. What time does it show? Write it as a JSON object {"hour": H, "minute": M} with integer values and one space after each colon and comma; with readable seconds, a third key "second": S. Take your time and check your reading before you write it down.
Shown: {"hour": 8, "minute": 5}
